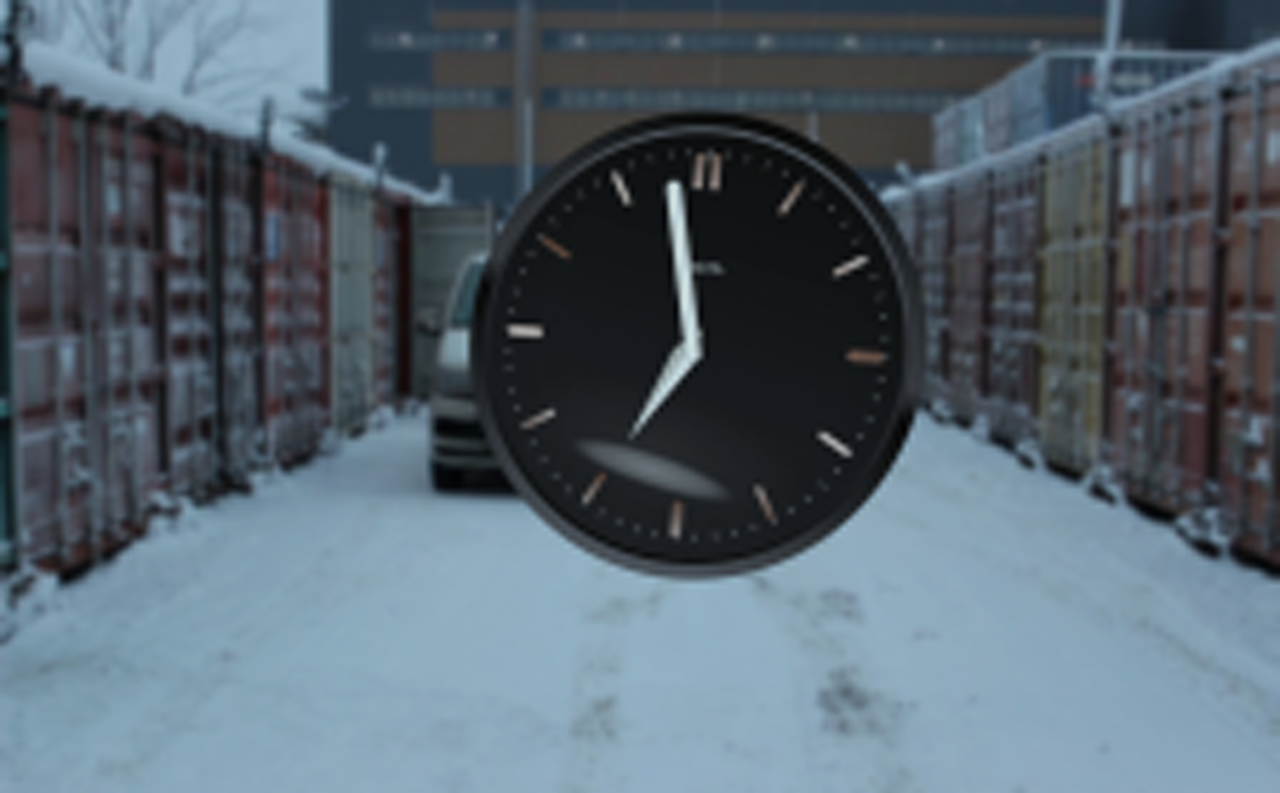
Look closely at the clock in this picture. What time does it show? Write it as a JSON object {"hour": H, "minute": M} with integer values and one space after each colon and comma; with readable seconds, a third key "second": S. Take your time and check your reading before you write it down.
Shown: {"hour": 6, "minute": 58}
